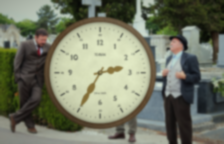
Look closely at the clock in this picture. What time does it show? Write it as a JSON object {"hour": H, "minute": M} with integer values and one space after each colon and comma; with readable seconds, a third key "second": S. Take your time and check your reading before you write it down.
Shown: {"hour": 2, "minute": 35}
